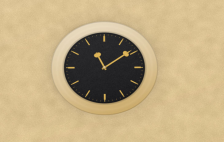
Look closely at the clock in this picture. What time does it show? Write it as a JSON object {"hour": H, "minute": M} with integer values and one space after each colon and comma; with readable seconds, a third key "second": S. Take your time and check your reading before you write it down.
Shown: {"hour": 11, "minute": 9}
